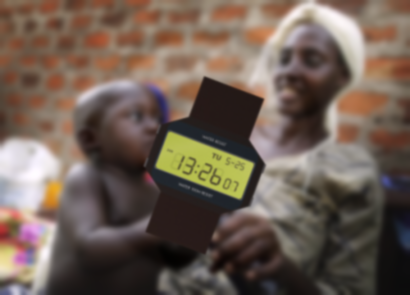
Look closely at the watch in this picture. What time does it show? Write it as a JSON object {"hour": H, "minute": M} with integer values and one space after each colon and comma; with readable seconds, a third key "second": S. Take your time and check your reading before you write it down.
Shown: {"hour": 13, "minute": 26, "second": 7}
